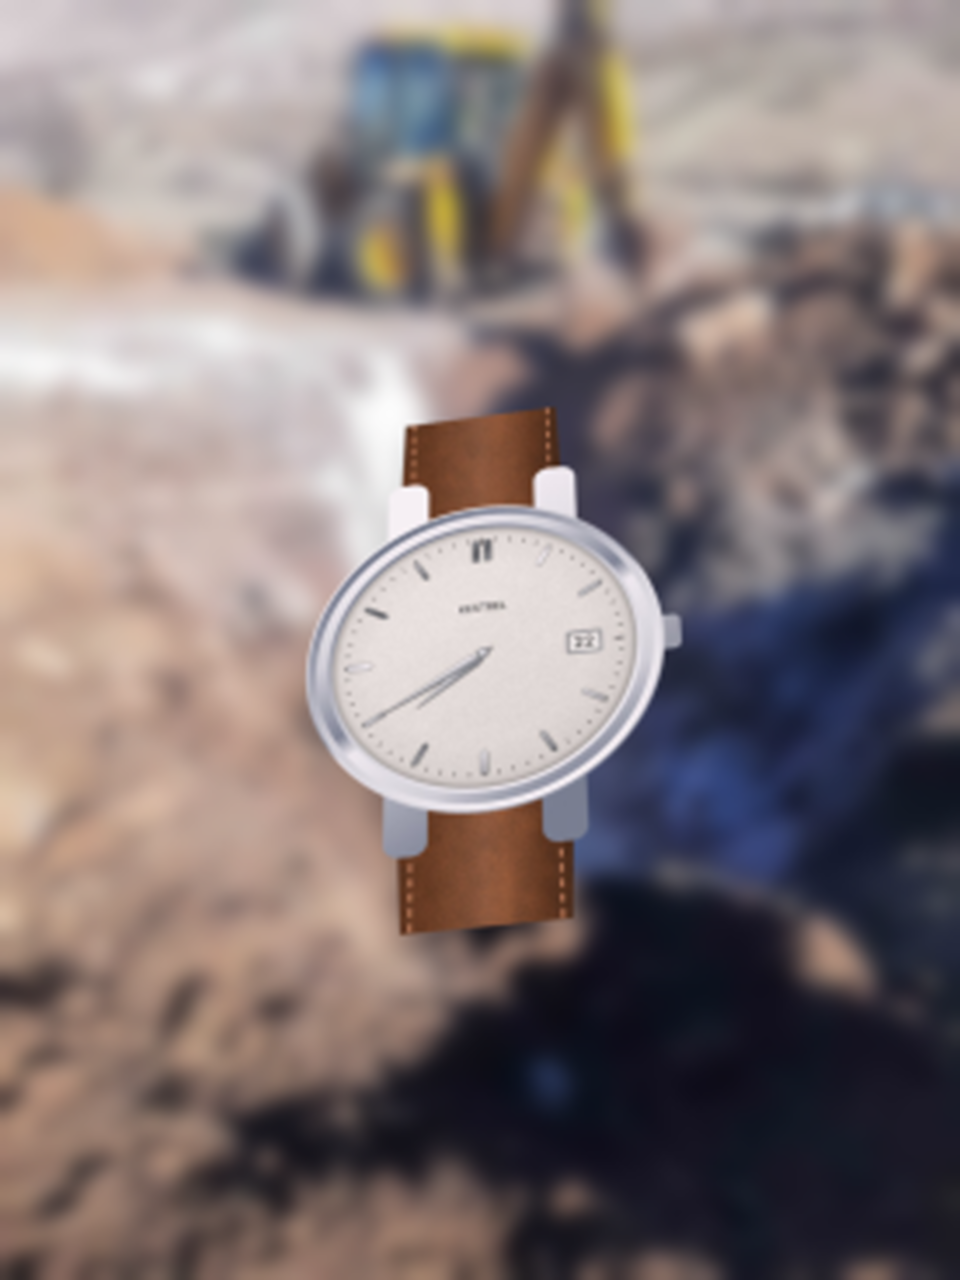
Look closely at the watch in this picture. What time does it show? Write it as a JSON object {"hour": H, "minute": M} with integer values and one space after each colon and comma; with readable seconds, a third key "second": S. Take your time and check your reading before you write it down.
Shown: {"hour": 7, "minute": 40}
